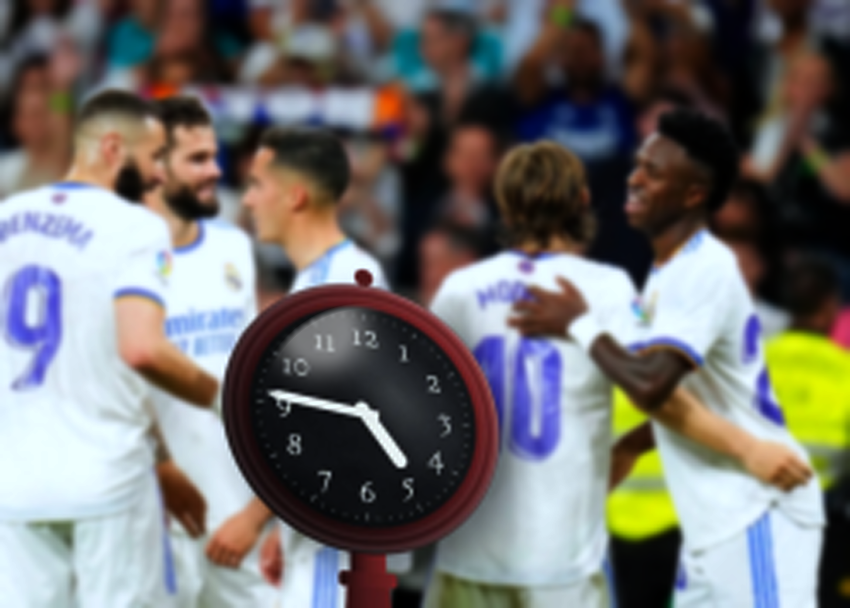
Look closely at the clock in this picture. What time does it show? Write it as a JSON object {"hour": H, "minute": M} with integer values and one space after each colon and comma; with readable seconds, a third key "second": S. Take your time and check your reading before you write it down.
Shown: {"hour": 4, "minute": 46}
